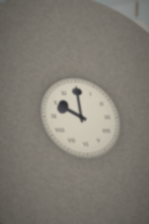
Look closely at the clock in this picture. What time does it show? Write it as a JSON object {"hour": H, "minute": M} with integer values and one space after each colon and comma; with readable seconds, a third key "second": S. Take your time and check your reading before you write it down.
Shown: {"hour": 10, "minute": 0}
